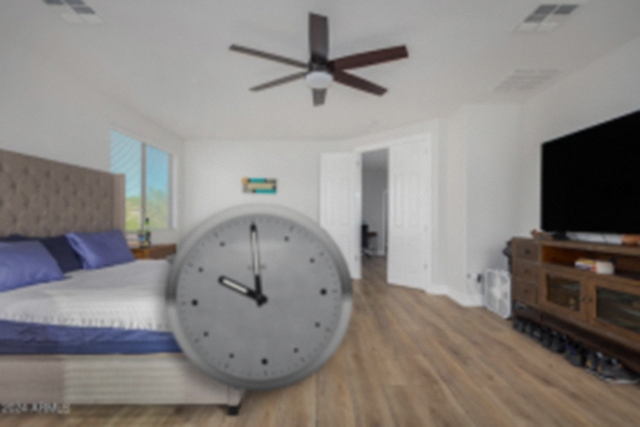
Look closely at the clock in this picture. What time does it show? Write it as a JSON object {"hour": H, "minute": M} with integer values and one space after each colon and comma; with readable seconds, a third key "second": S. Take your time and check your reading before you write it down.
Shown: {"hour": 10, "minute": 0}
